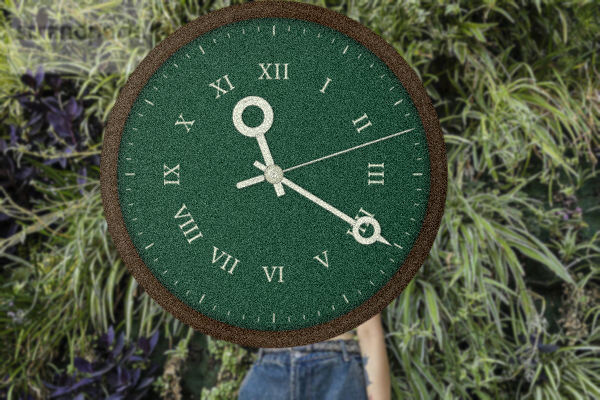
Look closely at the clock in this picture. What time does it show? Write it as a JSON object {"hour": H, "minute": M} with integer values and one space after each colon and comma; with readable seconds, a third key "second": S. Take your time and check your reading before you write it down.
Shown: {"hour": 11, "minute": 20, "second": 12}
